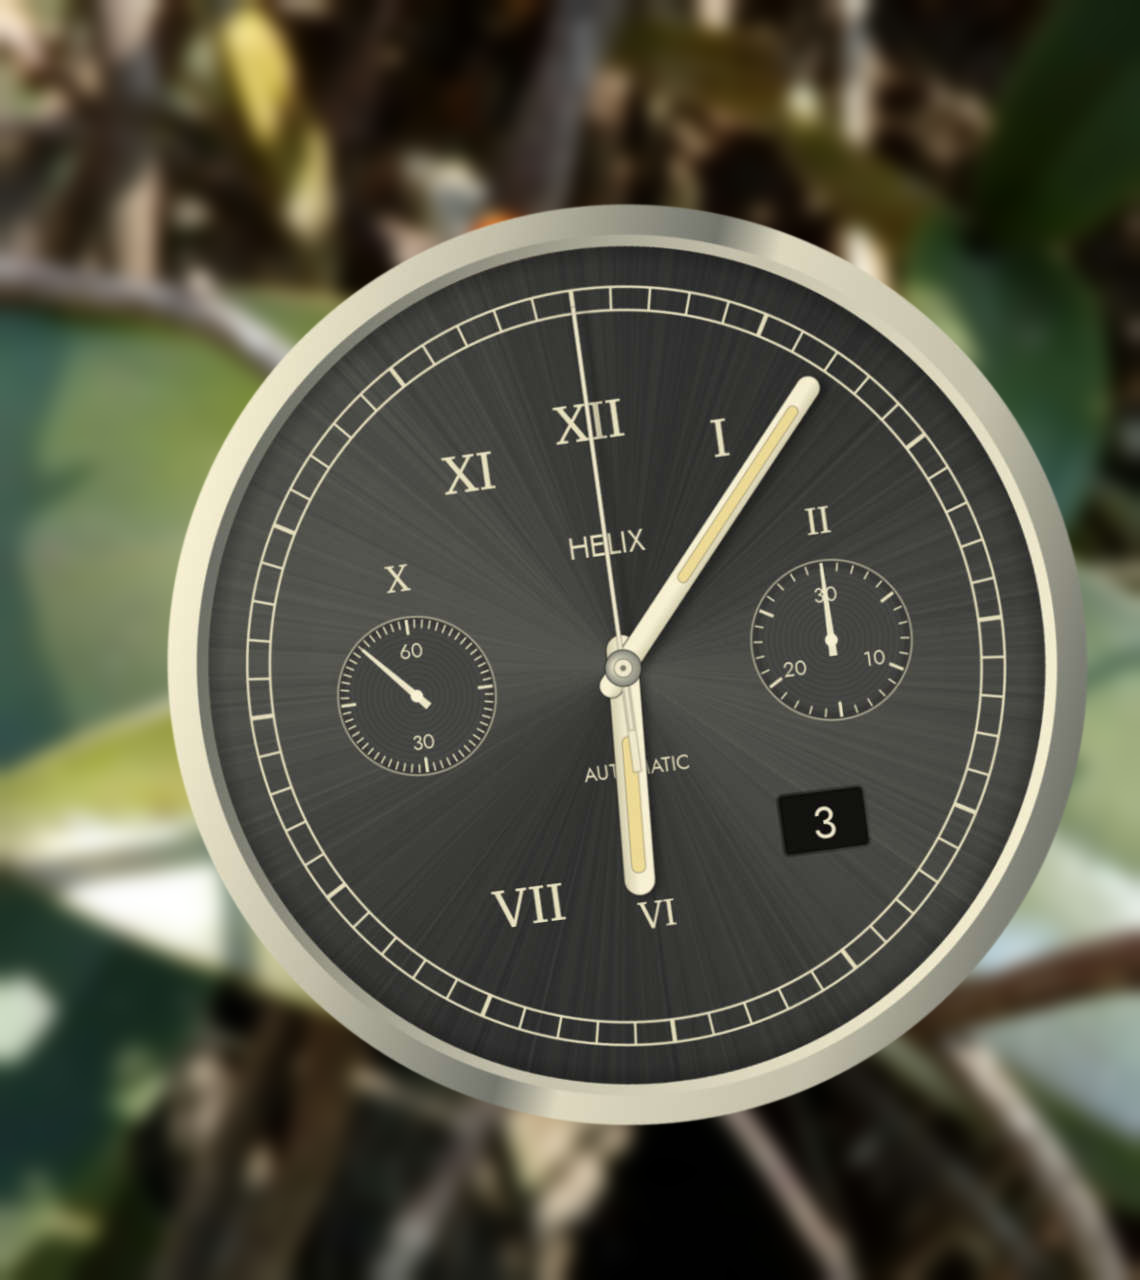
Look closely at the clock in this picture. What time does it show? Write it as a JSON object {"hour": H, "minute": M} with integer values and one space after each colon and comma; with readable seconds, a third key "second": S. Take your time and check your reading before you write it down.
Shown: {"hour": 6, "minute": 6, "second": 53}
